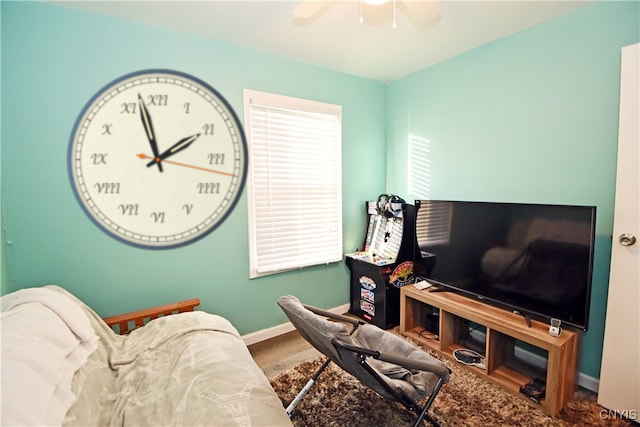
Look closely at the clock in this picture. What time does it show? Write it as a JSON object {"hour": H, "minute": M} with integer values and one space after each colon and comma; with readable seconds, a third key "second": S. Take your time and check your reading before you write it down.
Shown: {"hour": 1, "minute": 57, "second": 17}
